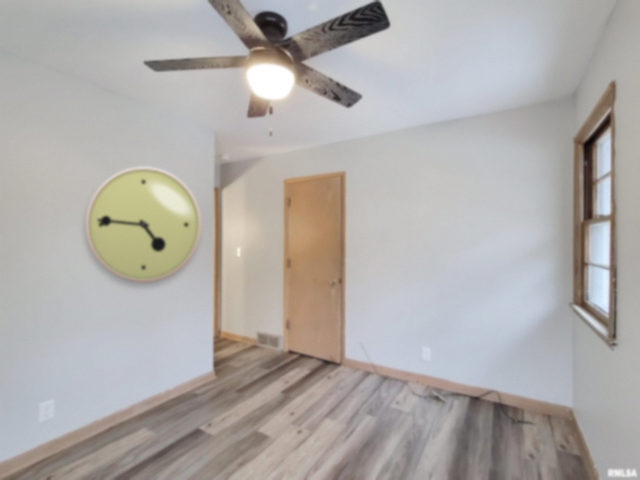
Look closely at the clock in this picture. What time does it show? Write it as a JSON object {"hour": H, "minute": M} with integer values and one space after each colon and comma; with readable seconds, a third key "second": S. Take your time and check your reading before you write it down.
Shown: {"hour": 4, "minute": 46}
